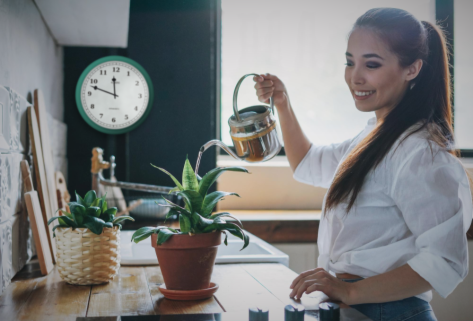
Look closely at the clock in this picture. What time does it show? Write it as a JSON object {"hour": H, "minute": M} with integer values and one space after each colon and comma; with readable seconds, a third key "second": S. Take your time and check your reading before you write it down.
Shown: {"hour": 11, "minute": 48}
